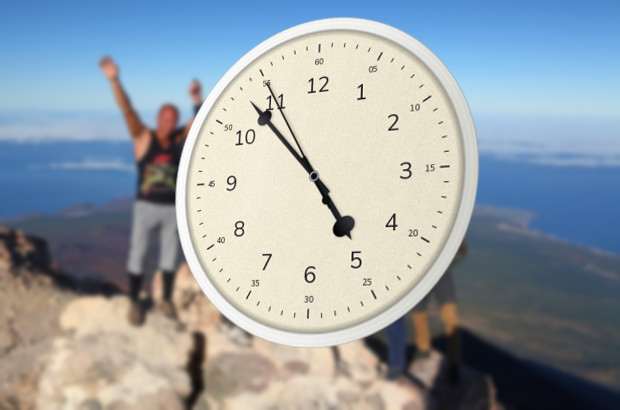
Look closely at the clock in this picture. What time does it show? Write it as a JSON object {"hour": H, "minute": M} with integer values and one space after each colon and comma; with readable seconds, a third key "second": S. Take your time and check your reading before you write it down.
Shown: {"hour": 4, "minute": 52, "second": 55}
